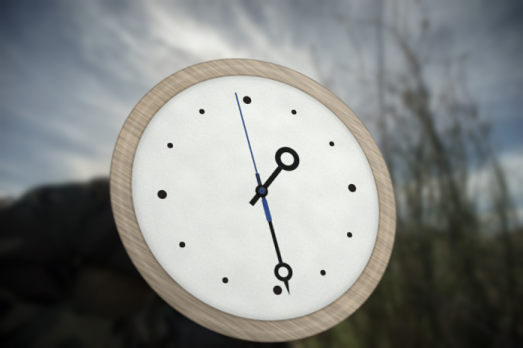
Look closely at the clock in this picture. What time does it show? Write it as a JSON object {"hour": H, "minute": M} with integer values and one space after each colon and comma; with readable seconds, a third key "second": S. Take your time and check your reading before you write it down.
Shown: {"hour": 1, "minute": 28, "second": 59}
